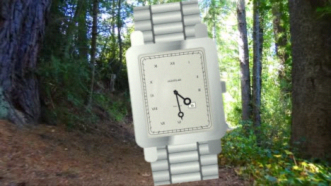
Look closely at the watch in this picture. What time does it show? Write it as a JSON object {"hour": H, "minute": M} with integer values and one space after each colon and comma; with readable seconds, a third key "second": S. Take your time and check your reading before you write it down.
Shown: {"hour": 4, "minute": 29}
